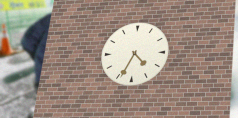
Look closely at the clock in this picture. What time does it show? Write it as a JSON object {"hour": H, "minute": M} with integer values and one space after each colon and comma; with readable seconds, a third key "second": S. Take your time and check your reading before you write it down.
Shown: {"hour": 4, "minute": 34}
